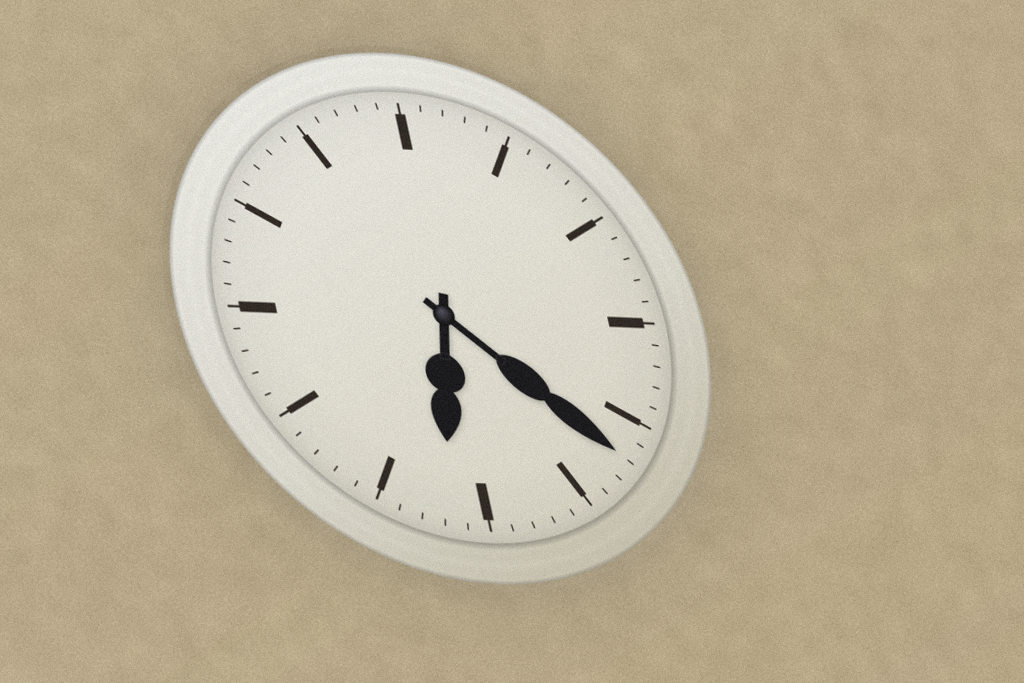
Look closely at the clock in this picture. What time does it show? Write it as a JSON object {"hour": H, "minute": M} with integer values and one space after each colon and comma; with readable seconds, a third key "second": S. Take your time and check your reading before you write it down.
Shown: {"hour": 6, "minute": 22}
